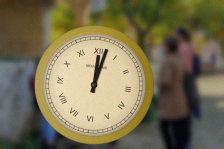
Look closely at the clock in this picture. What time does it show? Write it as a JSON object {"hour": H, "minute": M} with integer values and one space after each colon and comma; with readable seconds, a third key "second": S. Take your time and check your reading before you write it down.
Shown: {"hour": 12, "minute": 2}
